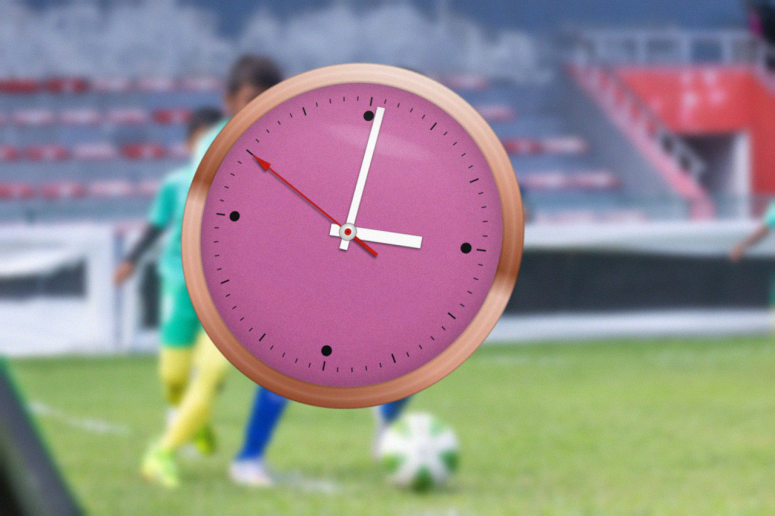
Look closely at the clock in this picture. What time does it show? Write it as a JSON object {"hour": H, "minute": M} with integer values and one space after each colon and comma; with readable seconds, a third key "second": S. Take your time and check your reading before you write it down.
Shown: {"hour": 3, "minute": 0, "second": 50}
